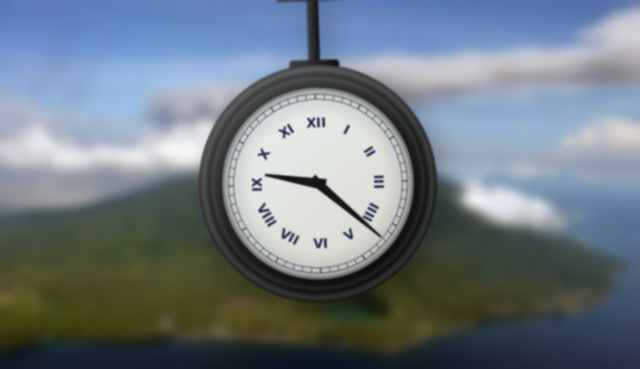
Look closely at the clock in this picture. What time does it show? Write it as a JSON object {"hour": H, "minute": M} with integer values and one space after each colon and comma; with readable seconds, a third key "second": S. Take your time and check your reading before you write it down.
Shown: {"hour": 9, "minute": 22}
